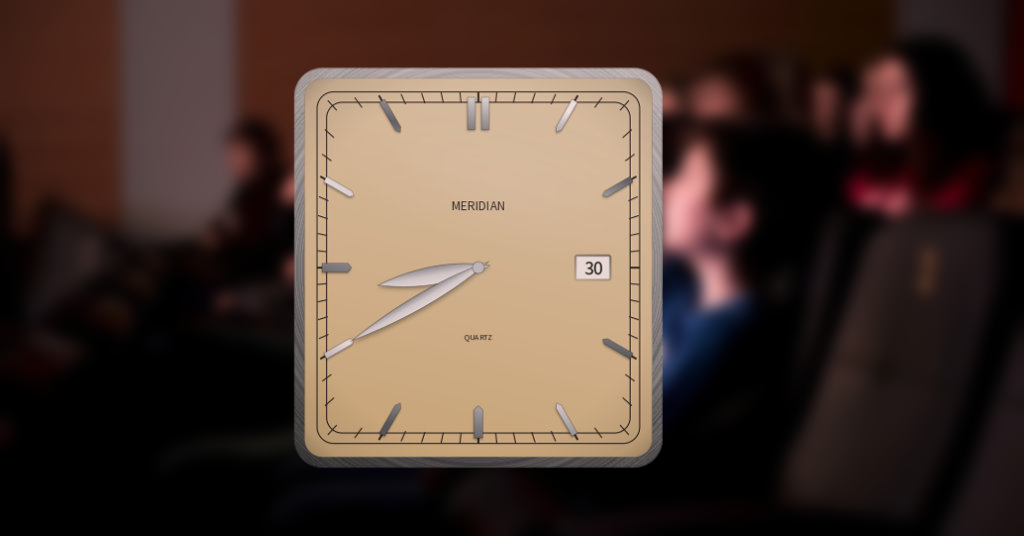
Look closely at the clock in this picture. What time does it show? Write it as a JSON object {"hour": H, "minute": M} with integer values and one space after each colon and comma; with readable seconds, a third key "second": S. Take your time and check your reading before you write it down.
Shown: {"hour": 8, "minute": 40}
